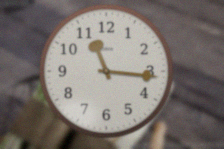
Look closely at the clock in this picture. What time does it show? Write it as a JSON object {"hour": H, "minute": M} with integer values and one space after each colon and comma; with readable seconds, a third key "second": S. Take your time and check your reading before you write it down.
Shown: {"hour": 11, "minute": 16}
